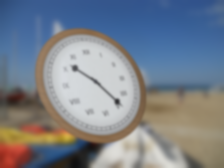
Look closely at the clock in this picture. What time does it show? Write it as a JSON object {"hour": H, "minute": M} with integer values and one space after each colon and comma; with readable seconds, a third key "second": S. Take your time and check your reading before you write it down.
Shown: {"hour": 10, "minute": 24}
